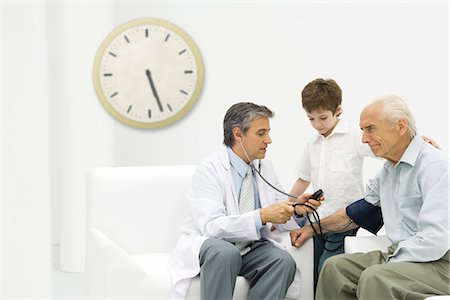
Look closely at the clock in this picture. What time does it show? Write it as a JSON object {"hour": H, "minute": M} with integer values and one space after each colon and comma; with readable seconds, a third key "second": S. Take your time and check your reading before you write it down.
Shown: {"hour": 5, "minute": 27}
